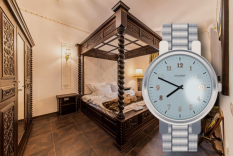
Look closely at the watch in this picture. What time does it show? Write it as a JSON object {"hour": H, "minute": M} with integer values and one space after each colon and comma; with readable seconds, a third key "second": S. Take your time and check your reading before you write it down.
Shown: {"hour": 7, "minute": 49}
